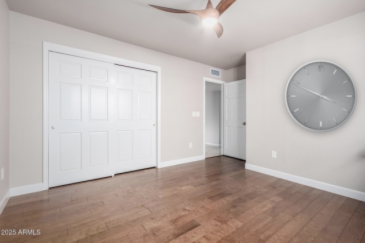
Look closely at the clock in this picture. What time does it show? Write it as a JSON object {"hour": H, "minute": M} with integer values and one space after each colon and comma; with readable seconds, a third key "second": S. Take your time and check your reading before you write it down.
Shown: {"hour": 3, "minute": 49}
